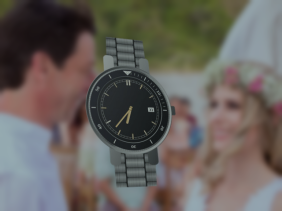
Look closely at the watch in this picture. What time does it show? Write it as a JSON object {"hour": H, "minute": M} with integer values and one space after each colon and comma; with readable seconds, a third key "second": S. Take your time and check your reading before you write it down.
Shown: {"hour": 6, "minute": 37}
